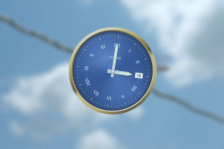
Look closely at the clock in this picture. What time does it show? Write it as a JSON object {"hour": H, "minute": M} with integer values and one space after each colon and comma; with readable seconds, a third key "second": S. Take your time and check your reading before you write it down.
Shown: {"hour": 3, "minute": 0}
